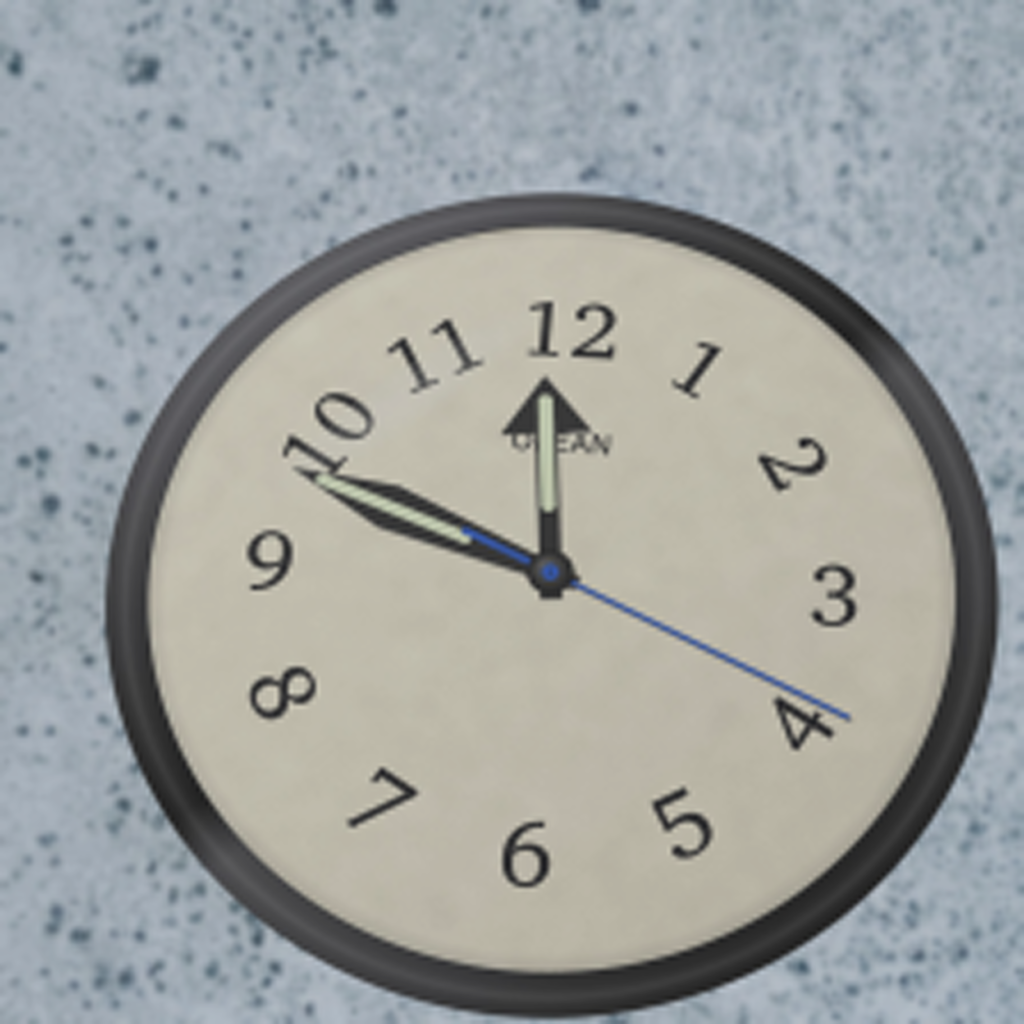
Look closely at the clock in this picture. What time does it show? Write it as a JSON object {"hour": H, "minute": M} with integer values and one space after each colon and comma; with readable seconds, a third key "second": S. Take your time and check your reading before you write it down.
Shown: {"hour": 11, "minute": 48, "second": 19}
